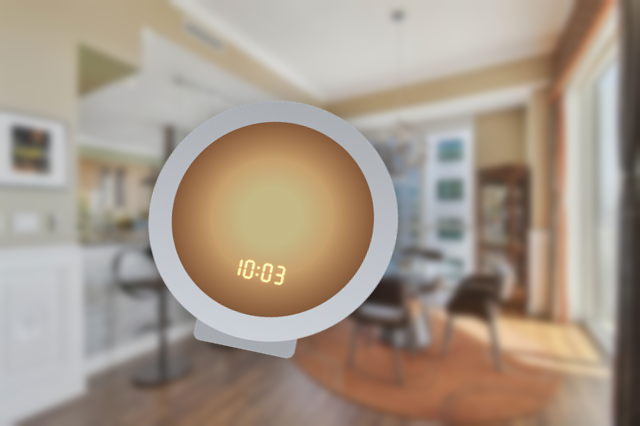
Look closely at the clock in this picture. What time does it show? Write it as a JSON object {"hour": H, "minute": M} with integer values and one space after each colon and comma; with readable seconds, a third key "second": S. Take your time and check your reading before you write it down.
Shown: {"hour": 10, "minute": 3}
